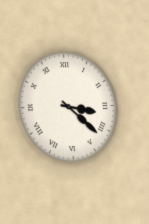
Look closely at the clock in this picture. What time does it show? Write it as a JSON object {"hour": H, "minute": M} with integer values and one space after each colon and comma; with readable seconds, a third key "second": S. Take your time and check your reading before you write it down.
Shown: {"hour": 3, "minute": 22}
